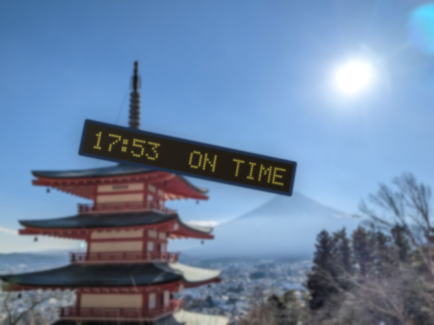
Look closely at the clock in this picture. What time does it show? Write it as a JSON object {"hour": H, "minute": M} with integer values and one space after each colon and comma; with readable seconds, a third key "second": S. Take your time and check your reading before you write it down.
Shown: {"hour": 17, "minute": 53}
